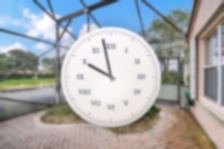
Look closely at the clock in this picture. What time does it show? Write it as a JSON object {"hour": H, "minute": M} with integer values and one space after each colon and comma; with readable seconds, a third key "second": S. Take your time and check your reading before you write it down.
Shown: {"hour": 9, "minute": 58}
